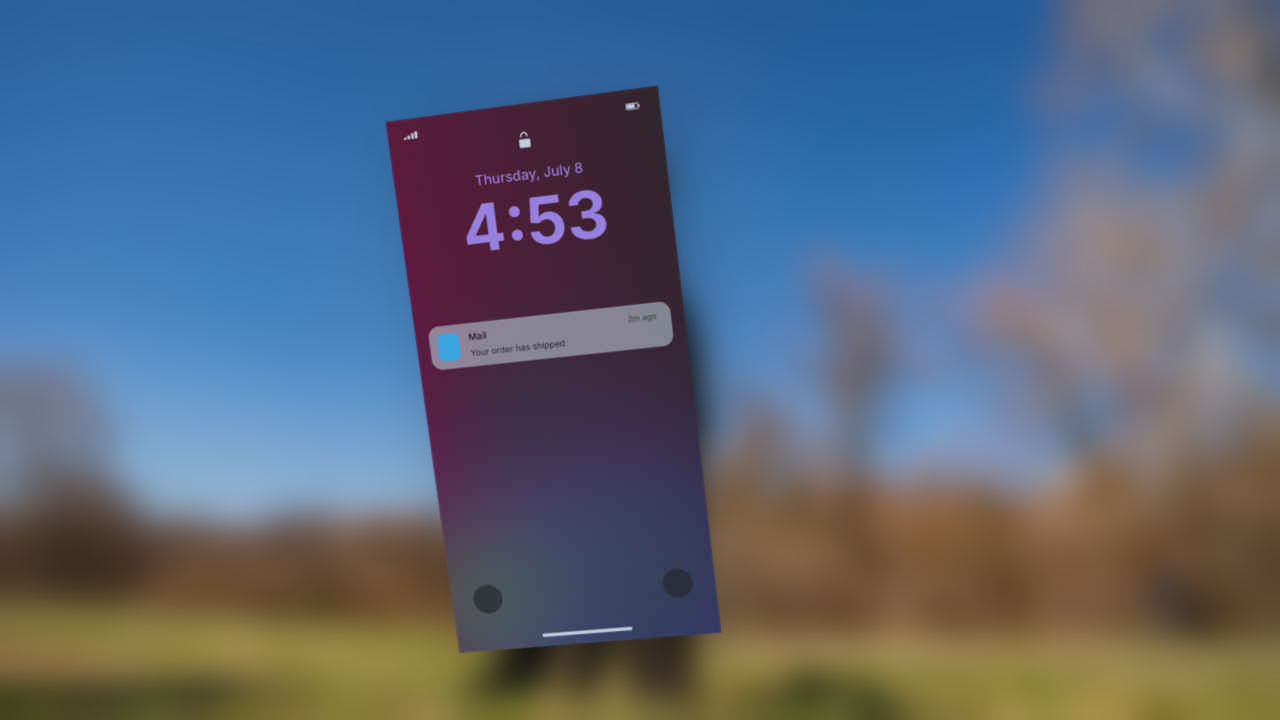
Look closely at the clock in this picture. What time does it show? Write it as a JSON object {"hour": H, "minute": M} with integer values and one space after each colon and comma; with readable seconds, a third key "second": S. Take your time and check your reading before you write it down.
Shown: {"hour": 4, "minute": 53}
